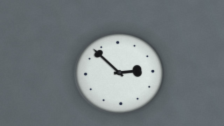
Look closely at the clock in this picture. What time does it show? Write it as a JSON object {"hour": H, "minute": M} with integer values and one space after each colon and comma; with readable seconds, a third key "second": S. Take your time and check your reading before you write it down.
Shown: {"hour": 2, "minute": 53}
